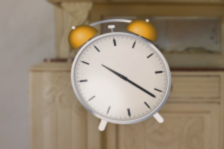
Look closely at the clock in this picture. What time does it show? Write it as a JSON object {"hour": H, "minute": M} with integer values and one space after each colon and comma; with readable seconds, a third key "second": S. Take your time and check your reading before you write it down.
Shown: {"hour": 10, "minute": 22}
